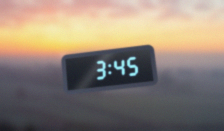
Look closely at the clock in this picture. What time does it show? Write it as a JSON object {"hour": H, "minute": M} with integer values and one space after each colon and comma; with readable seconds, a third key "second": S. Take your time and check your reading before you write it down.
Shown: {"hour": 3, "minute": 45}
